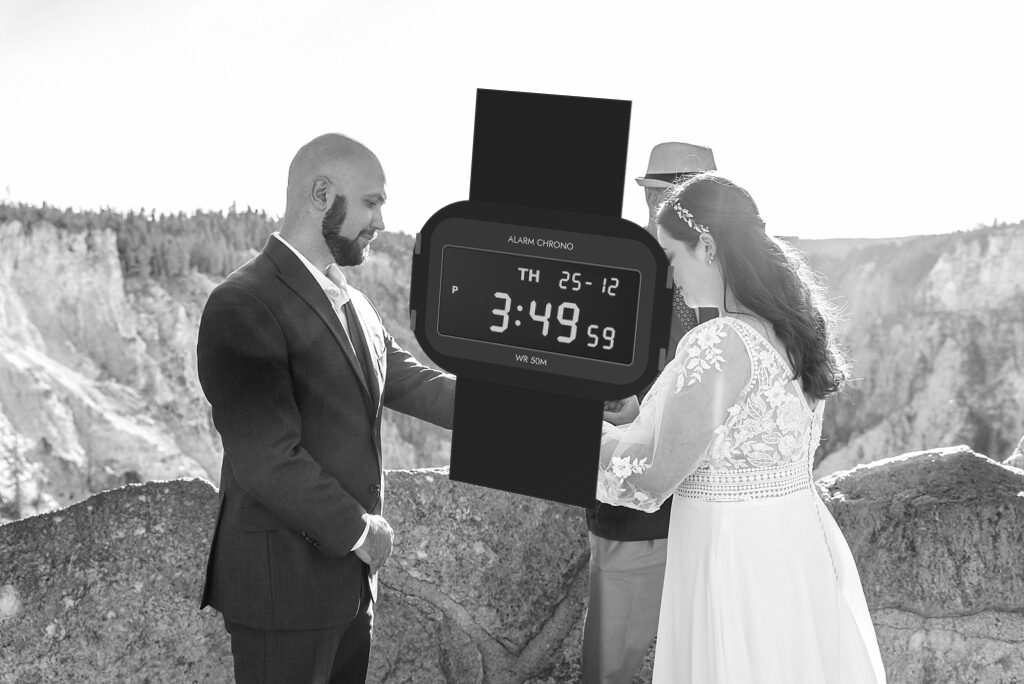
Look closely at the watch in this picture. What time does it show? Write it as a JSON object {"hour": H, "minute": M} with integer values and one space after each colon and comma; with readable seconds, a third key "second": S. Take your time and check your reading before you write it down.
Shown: {"hour": 3, "minute": 49, "second": 59}
